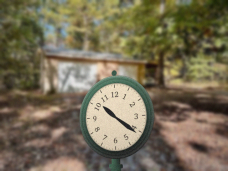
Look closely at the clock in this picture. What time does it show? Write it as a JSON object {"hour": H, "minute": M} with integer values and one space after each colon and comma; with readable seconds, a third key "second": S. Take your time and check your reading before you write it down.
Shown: {"hour": 10, "minute": 21}
